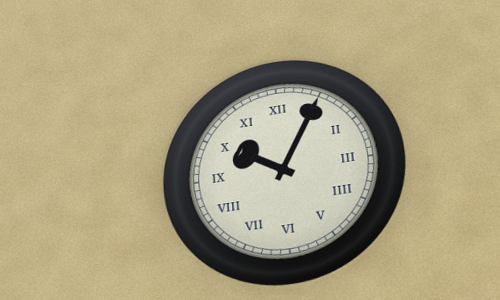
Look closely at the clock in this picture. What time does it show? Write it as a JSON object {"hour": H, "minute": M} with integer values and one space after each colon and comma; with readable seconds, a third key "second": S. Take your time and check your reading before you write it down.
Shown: {"hour": 10, "minute": 5}
